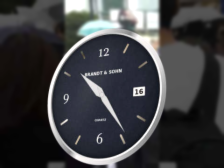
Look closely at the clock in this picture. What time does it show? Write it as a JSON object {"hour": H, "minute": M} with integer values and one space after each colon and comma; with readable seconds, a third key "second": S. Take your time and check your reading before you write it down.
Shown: {"hour": 10, "minute": 24}
